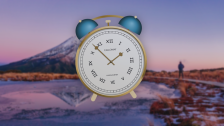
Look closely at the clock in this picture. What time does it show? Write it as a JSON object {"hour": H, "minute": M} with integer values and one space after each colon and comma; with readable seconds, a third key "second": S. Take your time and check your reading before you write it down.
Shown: {"hour": 1, "minute": 53}
